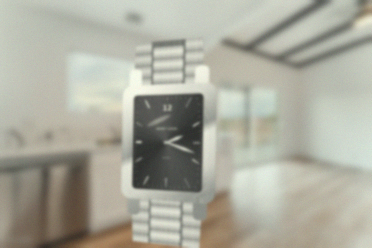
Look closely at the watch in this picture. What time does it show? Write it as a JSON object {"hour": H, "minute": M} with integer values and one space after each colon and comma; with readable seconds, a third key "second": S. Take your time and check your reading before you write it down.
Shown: {"hour": 2, "minute": 18}
